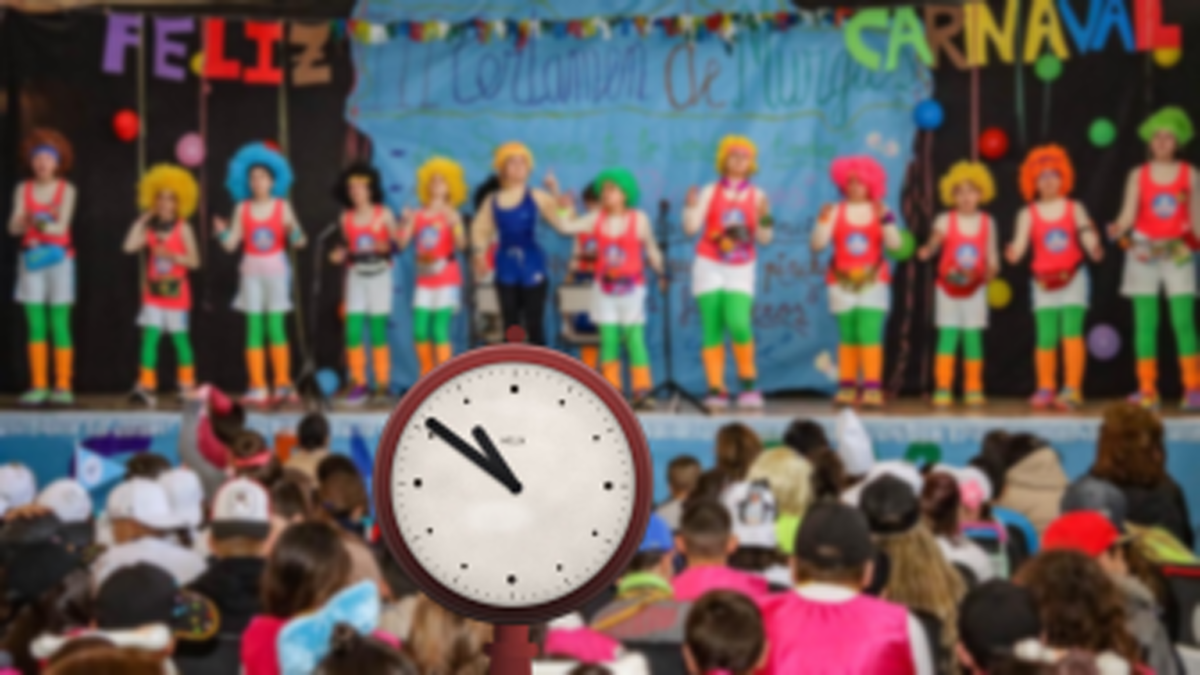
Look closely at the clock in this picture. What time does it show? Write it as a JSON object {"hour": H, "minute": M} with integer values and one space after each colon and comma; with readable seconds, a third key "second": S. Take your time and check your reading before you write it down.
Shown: {"hour": 10, "minute": 51}
